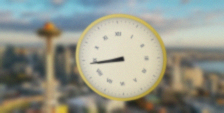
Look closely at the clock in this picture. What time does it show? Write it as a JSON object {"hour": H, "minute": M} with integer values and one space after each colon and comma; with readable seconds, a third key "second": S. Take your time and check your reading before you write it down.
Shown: {"hour": 8, "minute": 44}
